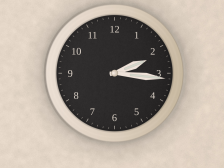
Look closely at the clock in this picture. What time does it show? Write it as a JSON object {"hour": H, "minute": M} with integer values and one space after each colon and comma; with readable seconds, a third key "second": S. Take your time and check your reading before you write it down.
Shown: {"hour": 2, "minute": 16}
